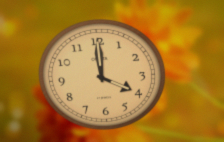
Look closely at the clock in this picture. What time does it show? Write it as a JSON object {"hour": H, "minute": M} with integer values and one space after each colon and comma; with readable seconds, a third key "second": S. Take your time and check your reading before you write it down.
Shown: {"hour": 4, "minute": 0}
